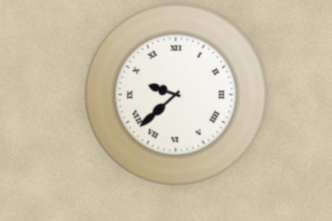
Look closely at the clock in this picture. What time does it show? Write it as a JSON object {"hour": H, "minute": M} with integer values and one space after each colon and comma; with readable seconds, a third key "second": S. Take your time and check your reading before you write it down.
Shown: {"hour": 9, "minute": 38}
